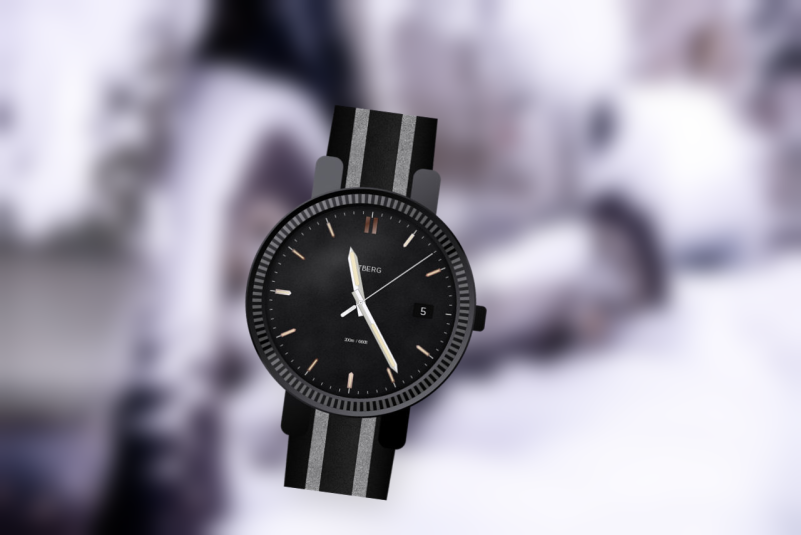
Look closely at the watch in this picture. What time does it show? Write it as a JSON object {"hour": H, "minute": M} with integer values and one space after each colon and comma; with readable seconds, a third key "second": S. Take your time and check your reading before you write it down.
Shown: {"hour": 11, "minute": 24, "second": 8}
